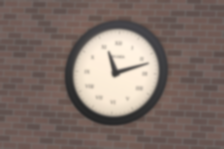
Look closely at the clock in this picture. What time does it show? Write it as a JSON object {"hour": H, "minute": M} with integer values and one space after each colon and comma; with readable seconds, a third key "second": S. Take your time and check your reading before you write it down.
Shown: {"hour": 11, "minute": 12}
